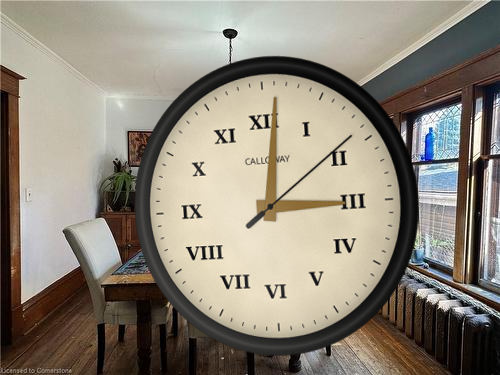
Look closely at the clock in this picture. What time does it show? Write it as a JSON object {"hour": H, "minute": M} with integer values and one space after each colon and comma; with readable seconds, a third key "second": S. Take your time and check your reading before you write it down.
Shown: {"hour": 3, "minute": 1, "second": 9}
